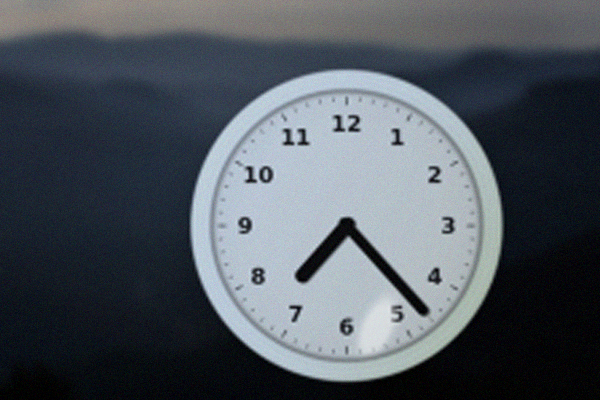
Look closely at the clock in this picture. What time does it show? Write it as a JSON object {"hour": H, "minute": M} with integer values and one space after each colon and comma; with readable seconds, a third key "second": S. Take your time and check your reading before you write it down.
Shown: {"hour": 7, "minute": 23}
